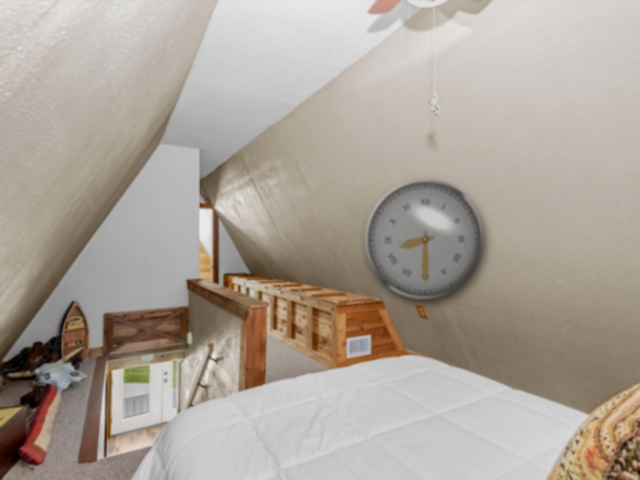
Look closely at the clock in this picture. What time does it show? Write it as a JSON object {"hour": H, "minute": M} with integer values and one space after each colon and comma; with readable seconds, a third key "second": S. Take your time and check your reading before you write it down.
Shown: {"hour": 8, "minute": 30}
